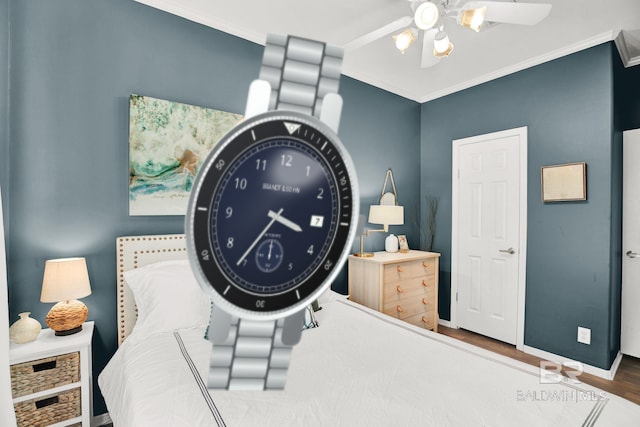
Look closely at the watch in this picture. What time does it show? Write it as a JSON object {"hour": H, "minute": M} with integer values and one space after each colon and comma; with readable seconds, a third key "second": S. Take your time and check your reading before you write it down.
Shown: {"hour": 3, "minute": 36}
